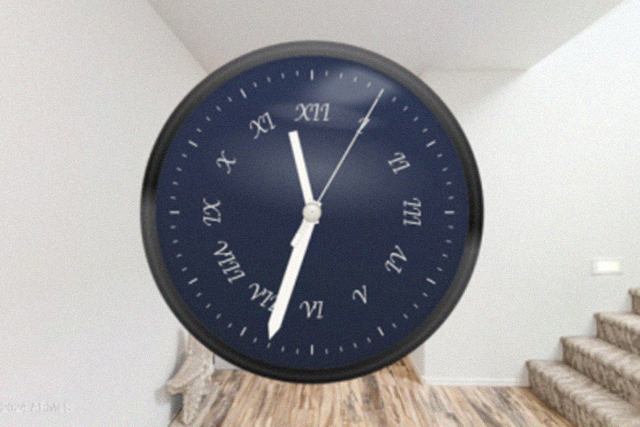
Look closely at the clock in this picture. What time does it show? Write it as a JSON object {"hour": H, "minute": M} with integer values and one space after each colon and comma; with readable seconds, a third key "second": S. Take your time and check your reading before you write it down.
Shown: {"hour": 11, "minute": 33, "second": 5}
